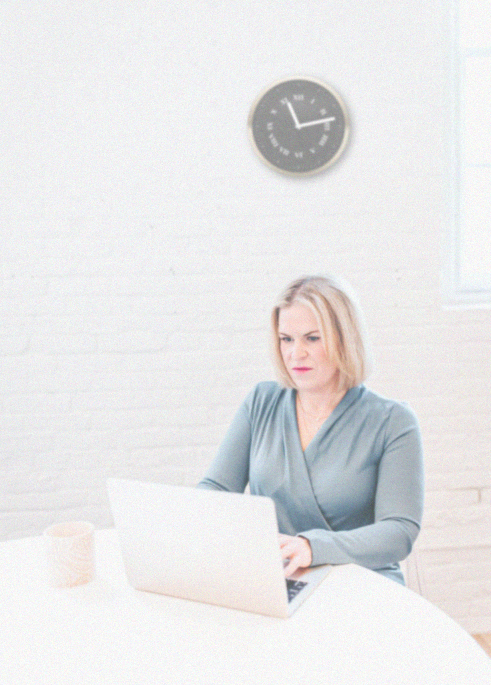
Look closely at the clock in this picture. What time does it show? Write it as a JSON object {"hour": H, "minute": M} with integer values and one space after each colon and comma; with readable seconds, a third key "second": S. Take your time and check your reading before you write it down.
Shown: {"hour": 11, "minute": 13}
